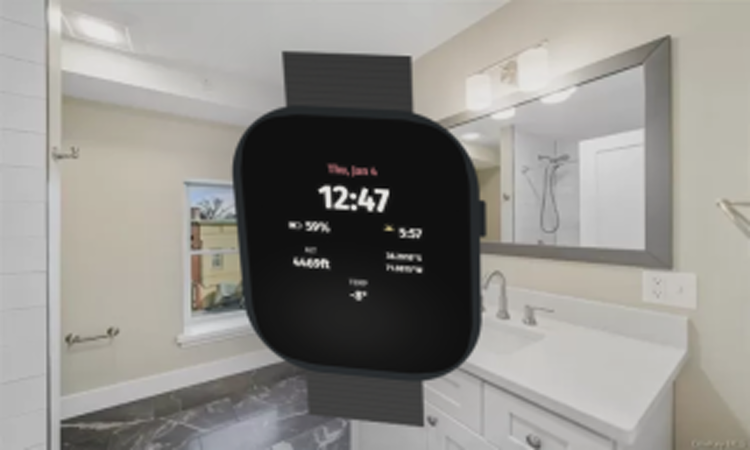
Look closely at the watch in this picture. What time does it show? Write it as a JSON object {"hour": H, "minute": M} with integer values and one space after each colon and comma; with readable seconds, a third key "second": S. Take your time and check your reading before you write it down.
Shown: {"hour": 12, "minute": 47}
